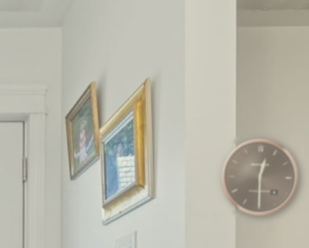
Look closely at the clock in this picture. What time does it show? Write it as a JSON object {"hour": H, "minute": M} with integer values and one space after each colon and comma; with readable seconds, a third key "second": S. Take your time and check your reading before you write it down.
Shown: {"hour": 12, "minute": 30}
